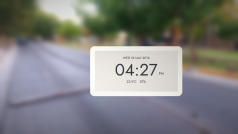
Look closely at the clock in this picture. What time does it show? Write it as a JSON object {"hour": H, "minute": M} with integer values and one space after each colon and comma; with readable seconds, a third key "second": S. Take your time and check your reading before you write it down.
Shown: {"hour": 4, "minute": 27}
